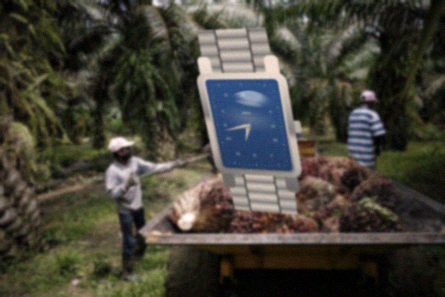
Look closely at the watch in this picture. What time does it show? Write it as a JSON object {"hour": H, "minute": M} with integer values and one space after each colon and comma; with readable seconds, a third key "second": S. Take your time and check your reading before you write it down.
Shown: {"hour": 6, "minute": 43}
